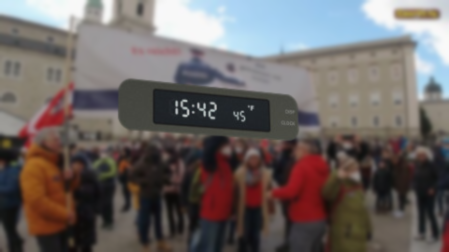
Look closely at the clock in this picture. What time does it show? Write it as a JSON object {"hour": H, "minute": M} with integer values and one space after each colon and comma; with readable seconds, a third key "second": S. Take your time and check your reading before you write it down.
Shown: {"hour": 15, "minute": 42}
